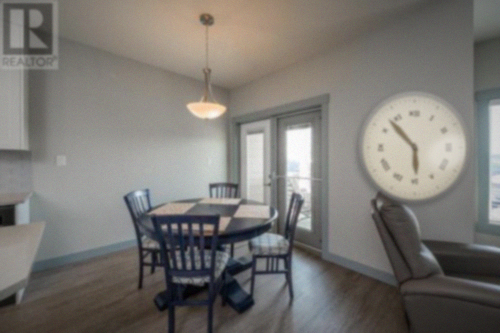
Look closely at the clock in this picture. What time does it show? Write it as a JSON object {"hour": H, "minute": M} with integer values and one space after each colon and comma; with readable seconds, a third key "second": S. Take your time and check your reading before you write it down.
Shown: {"hour": 5, "minute": 53}
